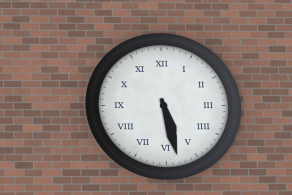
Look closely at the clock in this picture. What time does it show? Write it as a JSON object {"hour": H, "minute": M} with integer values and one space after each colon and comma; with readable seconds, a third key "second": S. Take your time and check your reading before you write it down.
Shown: {"hour": 5, "minute": 28}
